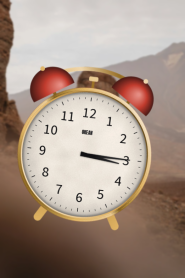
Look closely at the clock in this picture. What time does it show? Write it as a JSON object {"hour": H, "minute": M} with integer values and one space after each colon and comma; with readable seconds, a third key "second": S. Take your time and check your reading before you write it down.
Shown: {"hour": 3, "minute": 15}
